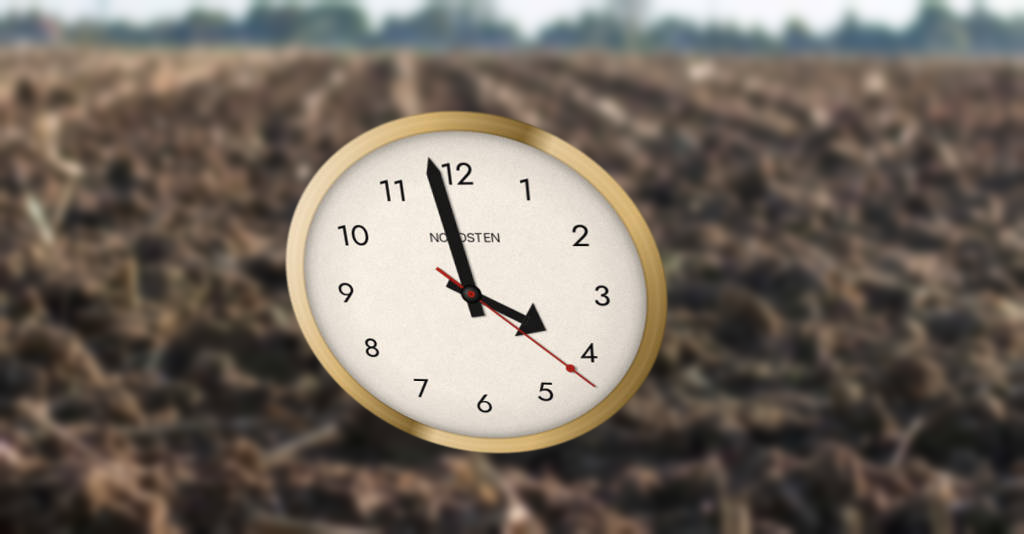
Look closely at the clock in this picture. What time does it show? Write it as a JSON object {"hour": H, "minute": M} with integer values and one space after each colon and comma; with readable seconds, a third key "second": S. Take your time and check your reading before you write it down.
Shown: {"hour": 3, "minute": 58, "second": 22}
